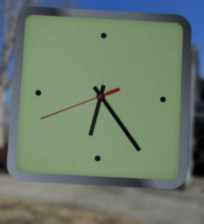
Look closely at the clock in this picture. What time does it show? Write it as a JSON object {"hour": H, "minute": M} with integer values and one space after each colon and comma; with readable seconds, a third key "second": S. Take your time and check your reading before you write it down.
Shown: {"hour": 6, "minute": 23, "second": 41}
